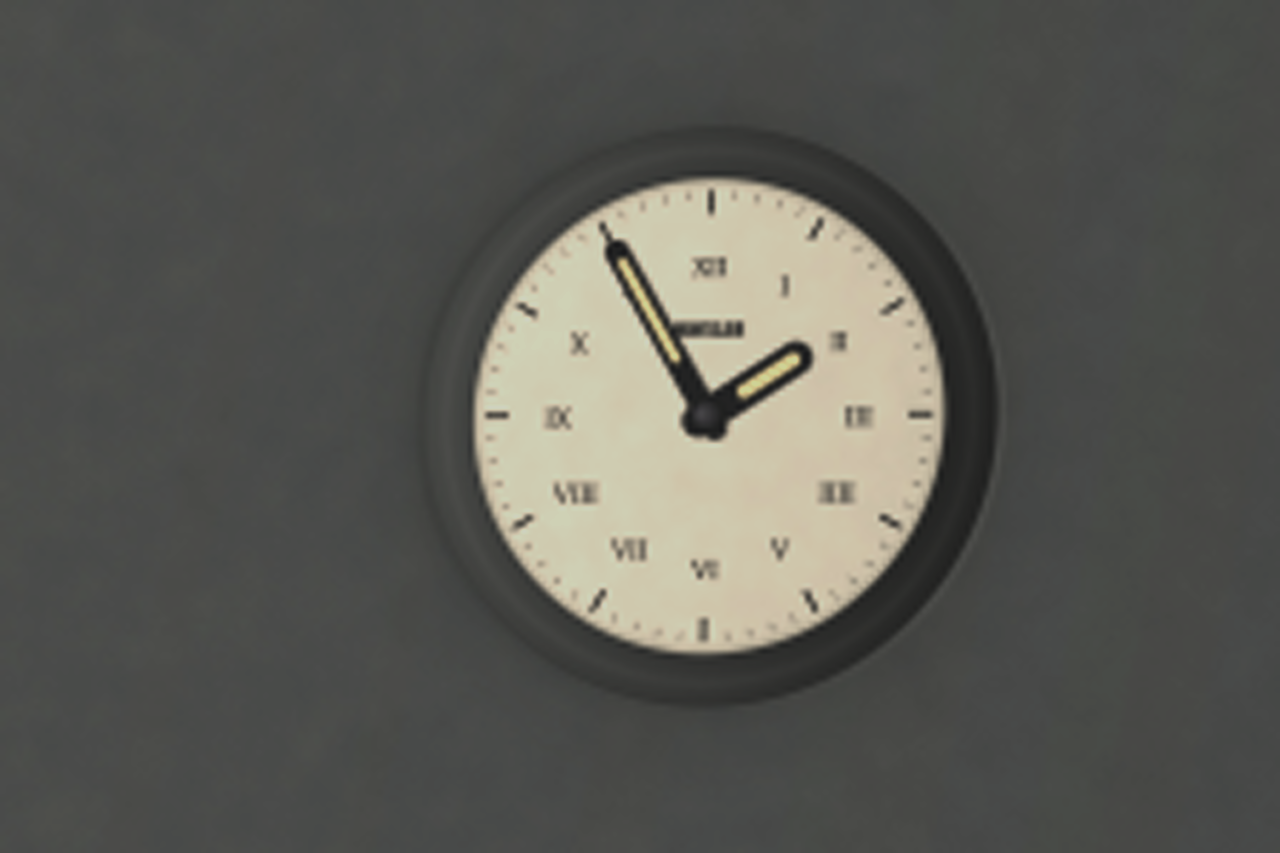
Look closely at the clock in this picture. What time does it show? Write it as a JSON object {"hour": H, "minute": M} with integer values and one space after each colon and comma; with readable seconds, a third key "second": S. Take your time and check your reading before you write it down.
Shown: {"hour": 1, "minute": 55}
